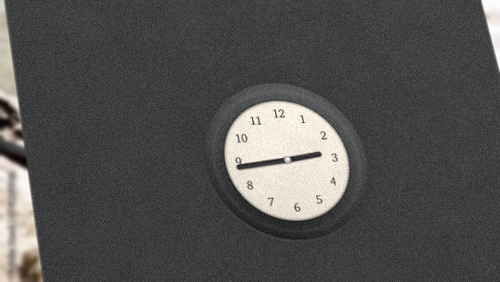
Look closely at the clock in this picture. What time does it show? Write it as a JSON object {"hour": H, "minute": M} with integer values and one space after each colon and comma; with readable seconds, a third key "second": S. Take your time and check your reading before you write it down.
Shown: {"hour": 2, "minute": 44}
